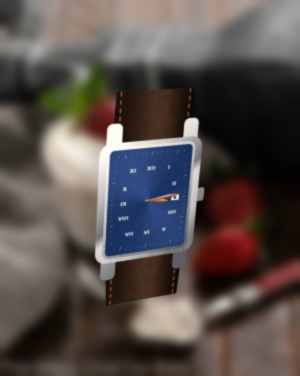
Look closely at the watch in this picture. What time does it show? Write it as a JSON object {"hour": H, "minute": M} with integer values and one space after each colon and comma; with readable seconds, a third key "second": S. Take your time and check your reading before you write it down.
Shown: {"hour": 3, "minute": 14}
